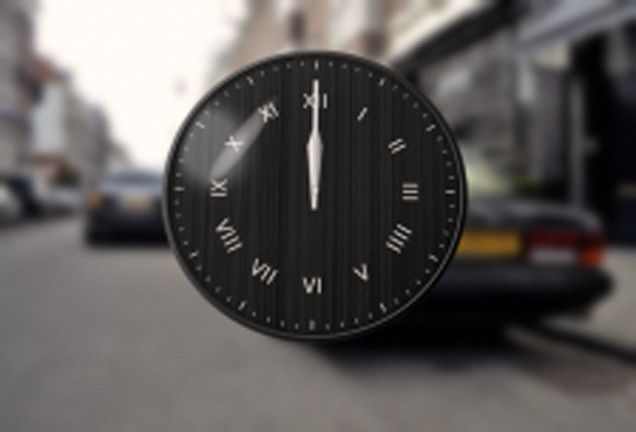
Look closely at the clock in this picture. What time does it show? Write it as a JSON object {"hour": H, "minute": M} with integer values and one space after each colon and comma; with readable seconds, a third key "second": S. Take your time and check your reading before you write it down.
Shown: {"hour": 12, "minute": 0}
